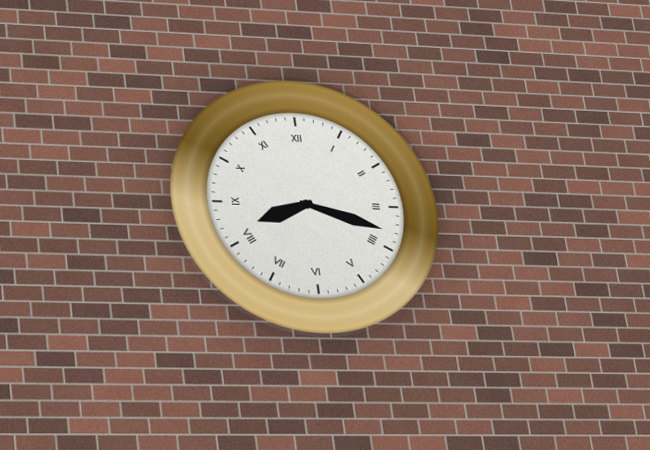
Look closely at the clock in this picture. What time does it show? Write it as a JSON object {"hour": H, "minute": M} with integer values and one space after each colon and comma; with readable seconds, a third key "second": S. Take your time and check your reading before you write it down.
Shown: {"hour": 8, "minute": 18}
